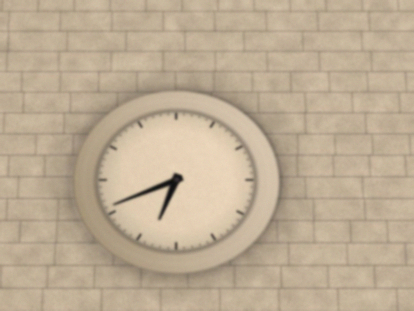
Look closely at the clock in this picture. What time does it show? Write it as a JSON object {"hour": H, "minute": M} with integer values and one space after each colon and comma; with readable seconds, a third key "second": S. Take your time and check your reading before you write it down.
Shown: {"hour": 6, "minute": 41}
